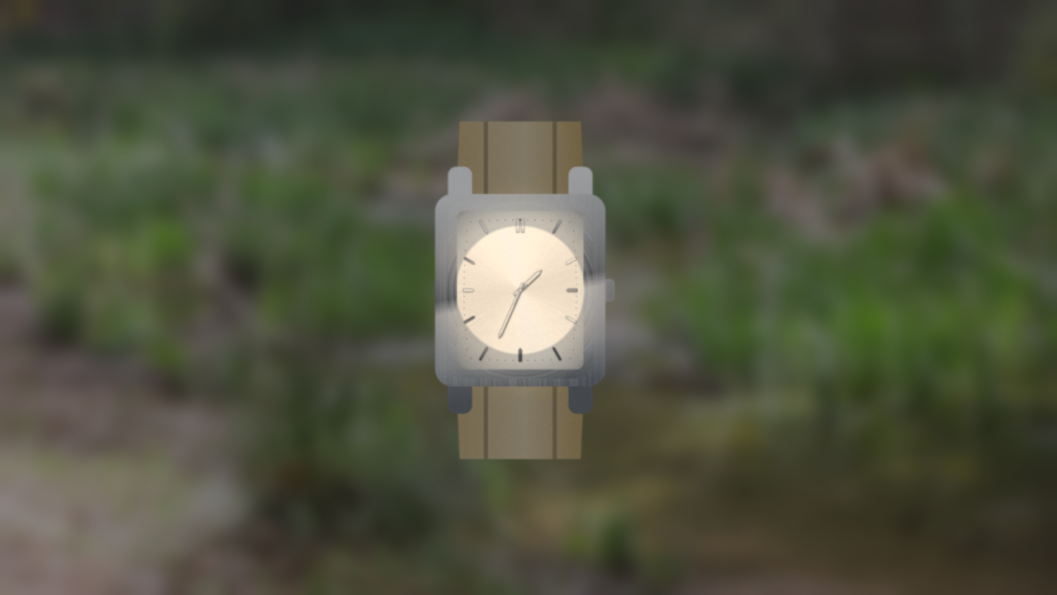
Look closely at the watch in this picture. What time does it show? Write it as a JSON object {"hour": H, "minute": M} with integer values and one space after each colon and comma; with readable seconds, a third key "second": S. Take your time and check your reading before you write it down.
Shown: {"hour": 1, "minute": 34}
